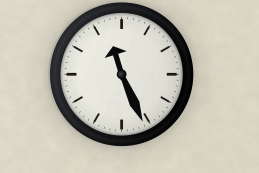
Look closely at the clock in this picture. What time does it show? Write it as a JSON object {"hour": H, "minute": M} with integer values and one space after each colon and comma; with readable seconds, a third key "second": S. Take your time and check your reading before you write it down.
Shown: {"hour": 11, "minute": 26}
